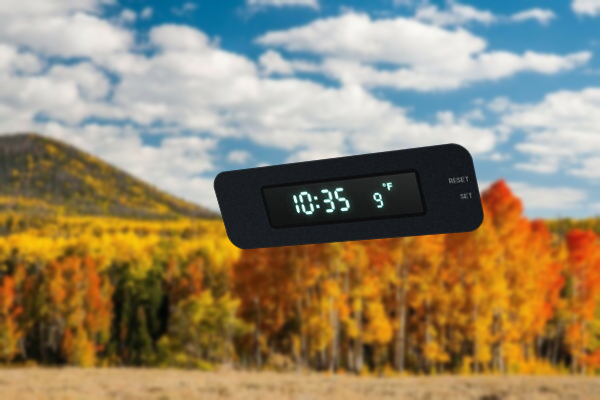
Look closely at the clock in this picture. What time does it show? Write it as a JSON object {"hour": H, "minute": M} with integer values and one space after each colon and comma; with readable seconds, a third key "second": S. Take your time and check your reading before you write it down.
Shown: {"hour": 10, "minute": 35}
